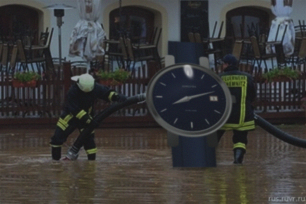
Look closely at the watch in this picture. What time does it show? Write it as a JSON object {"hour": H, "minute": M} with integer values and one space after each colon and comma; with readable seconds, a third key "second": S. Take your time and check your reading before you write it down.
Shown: {"hour": 8, "minute": 12}
